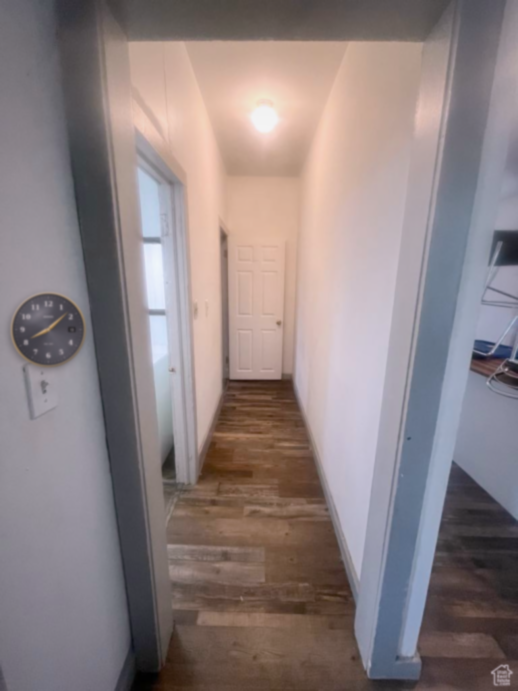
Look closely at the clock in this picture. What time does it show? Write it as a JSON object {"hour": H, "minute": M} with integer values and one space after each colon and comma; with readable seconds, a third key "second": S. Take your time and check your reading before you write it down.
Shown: {"hour": 8, "minute": 8}
